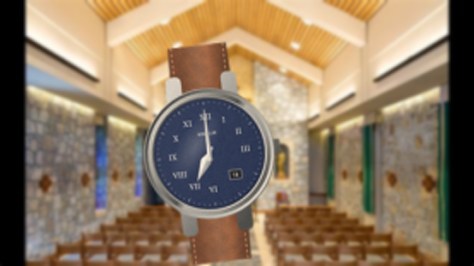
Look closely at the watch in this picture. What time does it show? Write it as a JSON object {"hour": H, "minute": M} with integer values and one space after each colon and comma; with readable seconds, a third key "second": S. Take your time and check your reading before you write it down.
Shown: {"hour": 7, "minute": 0}
